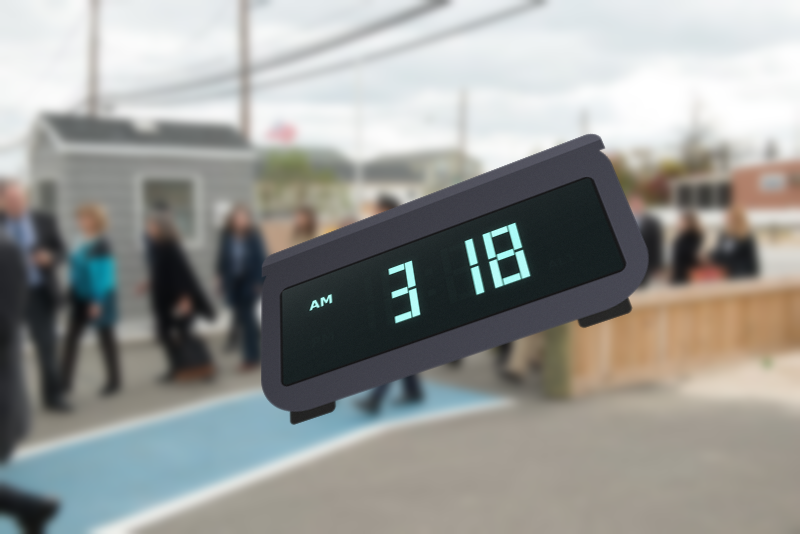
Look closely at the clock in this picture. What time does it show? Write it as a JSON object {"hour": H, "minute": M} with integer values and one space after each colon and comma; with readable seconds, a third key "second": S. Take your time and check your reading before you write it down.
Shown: {"hour": 3, "minute": 18}
